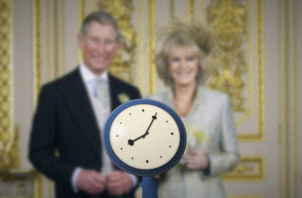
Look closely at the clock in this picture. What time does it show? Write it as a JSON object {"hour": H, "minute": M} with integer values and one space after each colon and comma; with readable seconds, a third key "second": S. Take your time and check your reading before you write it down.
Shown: {"hour": 8, "minute": 5}
